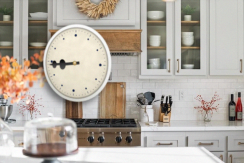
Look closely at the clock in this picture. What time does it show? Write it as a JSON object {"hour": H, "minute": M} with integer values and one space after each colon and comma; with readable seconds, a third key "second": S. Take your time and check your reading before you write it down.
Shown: {"hour": 8, "minute": 44}
